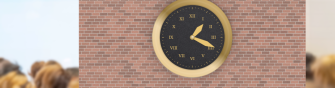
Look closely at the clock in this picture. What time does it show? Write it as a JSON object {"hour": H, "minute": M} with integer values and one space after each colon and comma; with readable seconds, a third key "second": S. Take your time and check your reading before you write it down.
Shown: {"hour": 1, "minute": 19}
